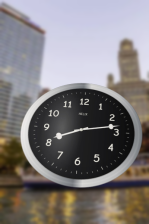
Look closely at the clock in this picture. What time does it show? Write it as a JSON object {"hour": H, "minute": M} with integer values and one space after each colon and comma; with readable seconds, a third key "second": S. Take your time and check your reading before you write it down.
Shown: {"hour": 8, "minute": 13}
